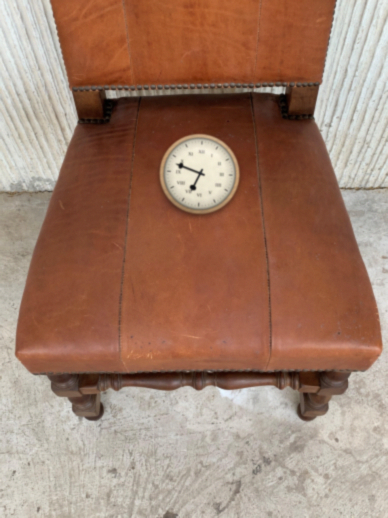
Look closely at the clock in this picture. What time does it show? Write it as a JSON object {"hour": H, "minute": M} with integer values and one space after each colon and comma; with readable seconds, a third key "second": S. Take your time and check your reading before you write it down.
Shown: {"hour": 6, "minute": 48}
